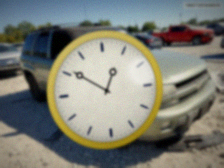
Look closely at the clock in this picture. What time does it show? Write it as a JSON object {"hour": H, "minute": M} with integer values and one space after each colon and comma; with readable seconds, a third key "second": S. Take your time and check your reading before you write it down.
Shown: {"hour": 12, "minute": 51}
